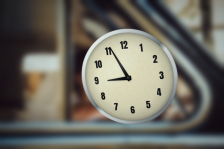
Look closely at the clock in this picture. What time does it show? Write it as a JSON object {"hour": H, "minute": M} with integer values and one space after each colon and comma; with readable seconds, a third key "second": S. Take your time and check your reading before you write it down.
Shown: {"hour": 8, "minute": 56}
